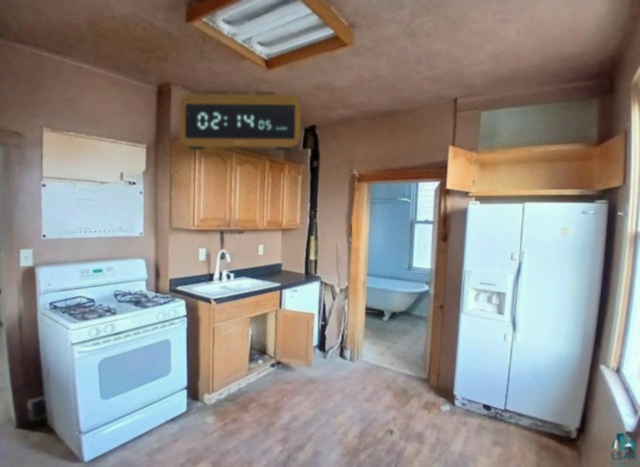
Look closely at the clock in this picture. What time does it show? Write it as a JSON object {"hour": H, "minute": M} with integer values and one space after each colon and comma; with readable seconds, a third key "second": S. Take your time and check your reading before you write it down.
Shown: {"hour": 2, "minute": 14}
